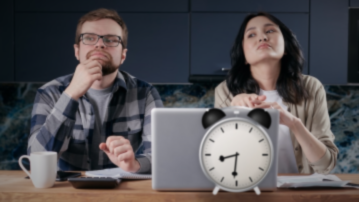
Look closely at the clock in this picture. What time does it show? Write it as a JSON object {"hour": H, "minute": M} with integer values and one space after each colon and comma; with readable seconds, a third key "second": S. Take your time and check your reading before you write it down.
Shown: {"hour": 8, "minute": 31}
